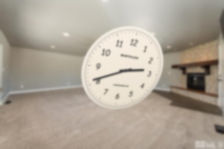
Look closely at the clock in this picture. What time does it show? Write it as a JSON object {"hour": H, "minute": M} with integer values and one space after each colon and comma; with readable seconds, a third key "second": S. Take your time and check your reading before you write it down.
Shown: {"hour": 2, "minute": 41}
